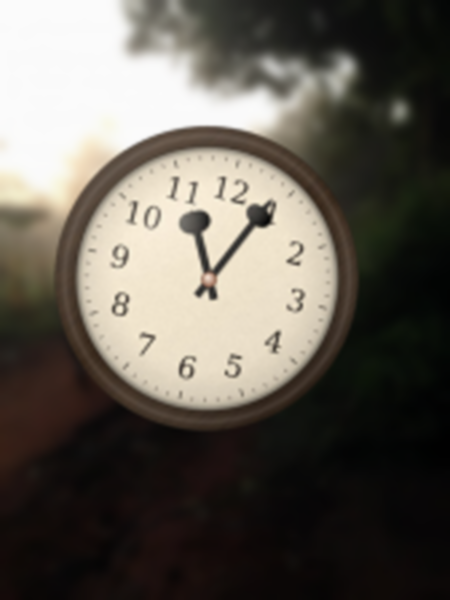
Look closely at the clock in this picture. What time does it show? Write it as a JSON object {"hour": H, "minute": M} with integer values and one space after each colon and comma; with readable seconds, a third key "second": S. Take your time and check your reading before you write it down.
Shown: {"hour": 11, "minute": 4}
